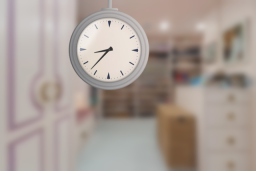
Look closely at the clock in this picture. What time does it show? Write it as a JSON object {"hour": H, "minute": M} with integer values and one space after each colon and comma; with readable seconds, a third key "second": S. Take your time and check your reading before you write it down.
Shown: {"hour": 8, "minute": 37}
